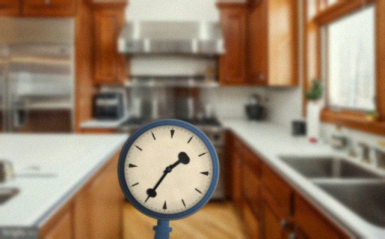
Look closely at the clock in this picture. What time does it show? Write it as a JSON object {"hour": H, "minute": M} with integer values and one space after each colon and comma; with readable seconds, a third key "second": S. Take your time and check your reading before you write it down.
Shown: {"hour": 1, "minute": 35}
